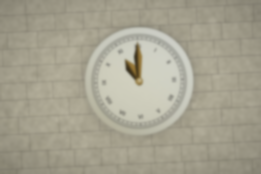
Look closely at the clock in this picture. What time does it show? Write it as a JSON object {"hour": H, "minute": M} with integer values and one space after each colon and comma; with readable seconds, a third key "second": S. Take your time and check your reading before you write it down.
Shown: {"hour": 11, "minute": 0}
